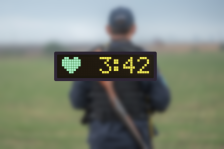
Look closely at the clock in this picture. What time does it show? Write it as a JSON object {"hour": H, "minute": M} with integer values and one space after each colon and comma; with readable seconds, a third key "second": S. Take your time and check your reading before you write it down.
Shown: {"hour": 3, "minute": 42}
